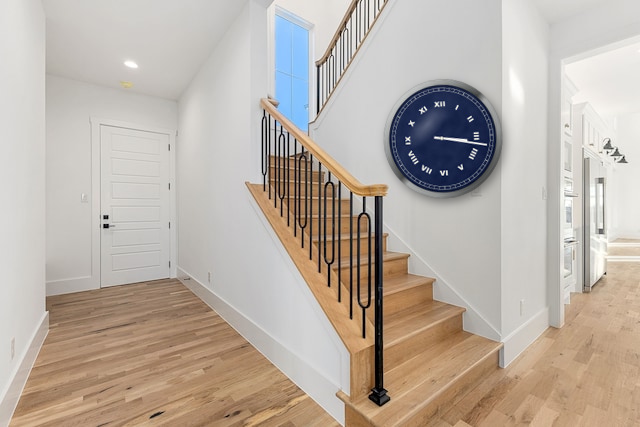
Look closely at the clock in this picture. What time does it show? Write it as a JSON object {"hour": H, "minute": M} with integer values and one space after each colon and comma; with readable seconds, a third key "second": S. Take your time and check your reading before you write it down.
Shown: {"hour": 3, "minute": 17}
